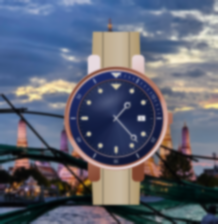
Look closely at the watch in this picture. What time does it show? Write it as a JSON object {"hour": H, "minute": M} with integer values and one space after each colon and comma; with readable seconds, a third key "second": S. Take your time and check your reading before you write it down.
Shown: {"hour": 1, "minute": 23}
